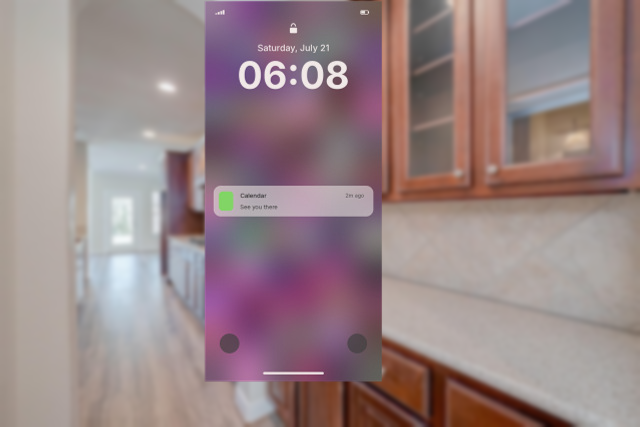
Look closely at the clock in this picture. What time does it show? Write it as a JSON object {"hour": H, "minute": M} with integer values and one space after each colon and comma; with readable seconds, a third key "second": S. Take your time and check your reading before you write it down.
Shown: {"hour": 6, "minute": 8}
